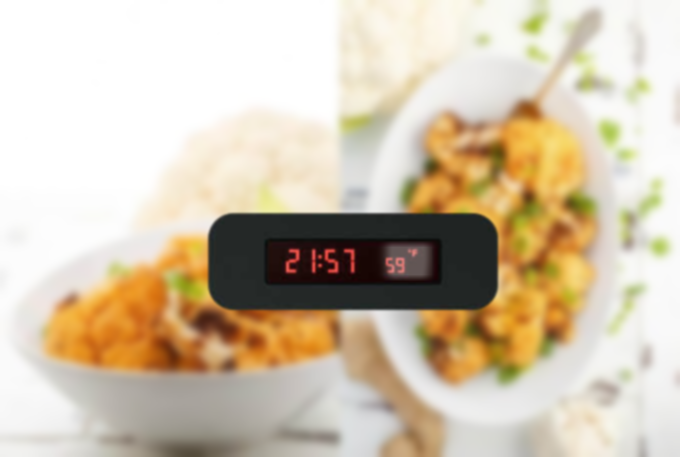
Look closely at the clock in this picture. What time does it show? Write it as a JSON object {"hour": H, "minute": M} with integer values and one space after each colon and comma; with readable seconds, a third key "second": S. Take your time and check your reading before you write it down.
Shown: {"hour": 21, "minute": 57}
